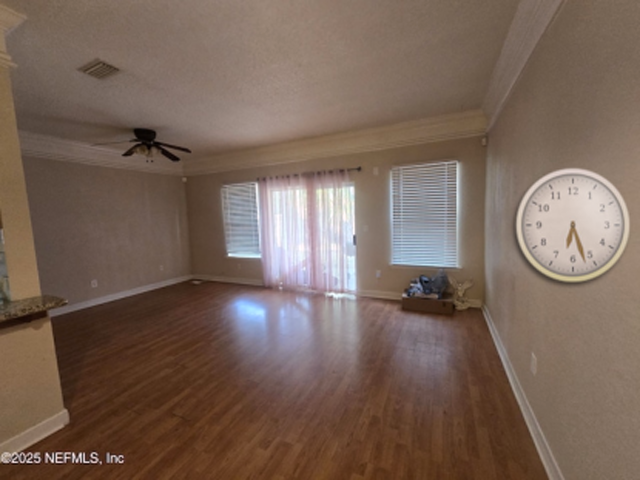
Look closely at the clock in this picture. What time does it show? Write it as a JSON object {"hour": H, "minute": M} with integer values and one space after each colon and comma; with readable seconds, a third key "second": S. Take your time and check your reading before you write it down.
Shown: {"hour": 6, "minute": 27}
